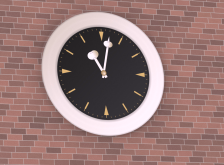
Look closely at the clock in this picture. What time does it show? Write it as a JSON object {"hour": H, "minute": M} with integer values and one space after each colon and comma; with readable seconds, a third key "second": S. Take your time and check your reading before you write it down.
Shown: {"hour": 11, "minute": 2}
